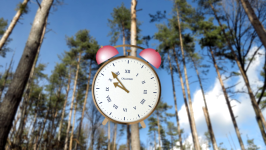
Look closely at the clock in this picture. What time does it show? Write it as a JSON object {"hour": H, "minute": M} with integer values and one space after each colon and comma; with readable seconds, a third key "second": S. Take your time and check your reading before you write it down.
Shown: {"hour": 9, "minute": 53}
